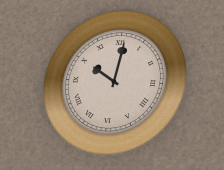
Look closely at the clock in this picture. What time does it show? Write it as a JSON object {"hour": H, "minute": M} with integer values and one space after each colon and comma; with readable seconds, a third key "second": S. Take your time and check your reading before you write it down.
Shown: {"hour": 10, "minute": 1}
